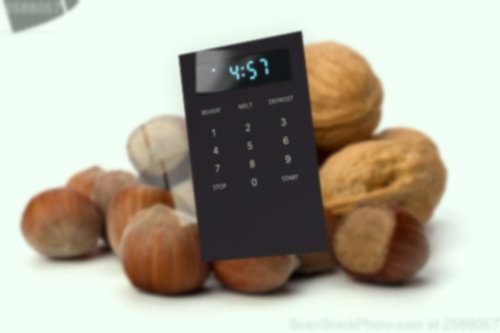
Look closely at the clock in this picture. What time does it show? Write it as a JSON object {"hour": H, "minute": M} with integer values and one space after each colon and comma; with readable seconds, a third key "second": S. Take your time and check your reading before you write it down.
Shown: {"hour": 4, "minute": 57}
